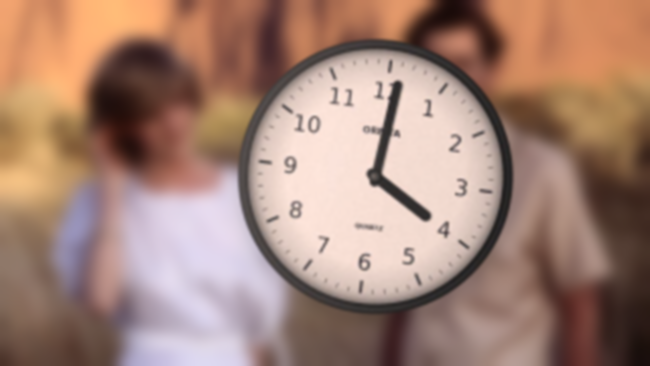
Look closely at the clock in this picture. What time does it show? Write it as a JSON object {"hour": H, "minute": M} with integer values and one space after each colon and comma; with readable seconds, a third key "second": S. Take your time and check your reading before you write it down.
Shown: {"hour": 4, "minute": 1}
